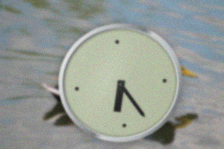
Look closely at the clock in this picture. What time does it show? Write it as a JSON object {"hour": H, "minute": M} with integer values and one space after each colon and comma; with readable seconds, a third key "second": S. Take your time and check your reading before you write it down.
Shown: {"hour": 6, "minute": 25}
